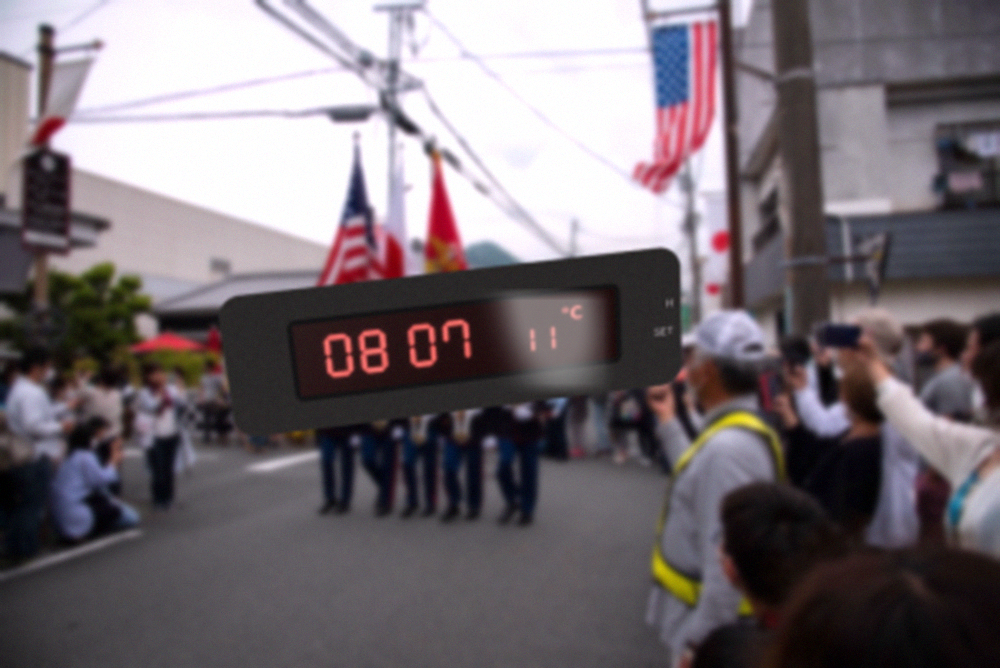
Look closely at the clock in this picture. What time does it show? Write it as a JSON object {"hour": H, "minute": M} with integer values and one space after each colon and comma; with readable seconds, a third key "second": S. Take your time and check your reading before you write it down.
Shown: {"hour": 8, "minute": 7}
